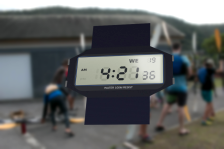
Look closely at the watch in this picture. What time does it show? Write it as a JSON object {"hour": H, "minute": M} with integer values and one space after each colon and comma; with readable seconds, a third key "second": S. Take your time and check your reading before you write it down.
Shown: {"hour": 4, "minute": 21, "second": 36}
